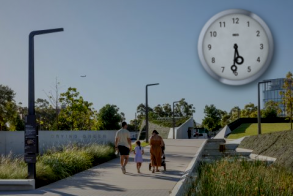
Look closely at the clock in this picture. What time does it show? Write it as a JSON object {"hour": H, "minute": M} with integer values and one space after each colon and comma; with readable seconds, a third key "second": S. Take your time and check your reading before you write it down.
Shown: {"hour": 5, "minute": 31}
